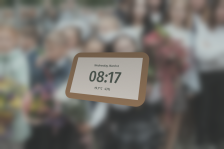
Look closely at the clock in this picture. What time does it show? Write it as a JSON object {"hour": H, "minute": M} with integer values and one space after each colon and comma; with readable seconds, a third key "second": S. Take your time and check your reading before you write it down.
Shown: {"hour": 8, "minute": 17}
